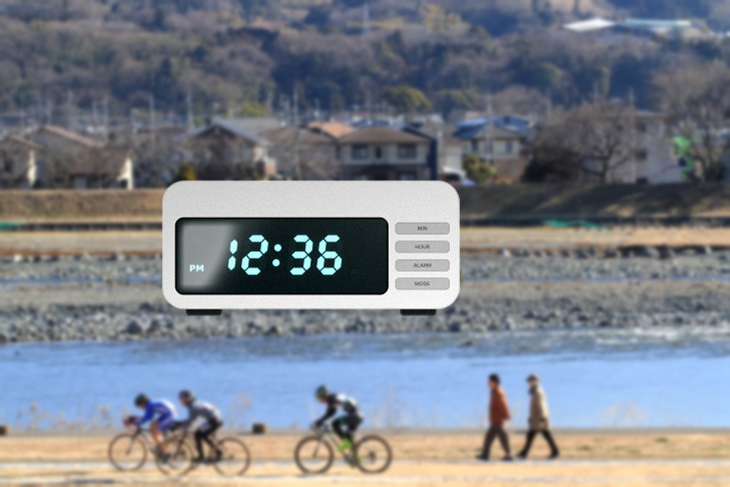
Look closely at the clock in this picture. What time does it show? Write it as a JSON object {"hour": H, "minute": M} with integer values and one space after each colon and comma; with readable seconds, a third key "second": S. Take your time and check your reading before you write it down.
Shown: {"hour": 12, "minute": 36}
